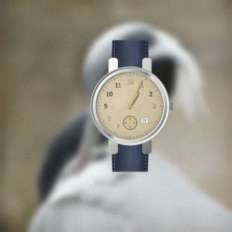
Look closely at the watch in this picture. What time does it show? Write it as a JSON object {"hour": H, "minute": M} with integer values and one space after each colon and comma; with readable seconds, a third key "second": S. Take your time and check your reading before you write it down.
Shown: {"hour": 1, "minute": 4}
